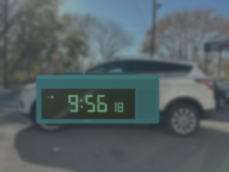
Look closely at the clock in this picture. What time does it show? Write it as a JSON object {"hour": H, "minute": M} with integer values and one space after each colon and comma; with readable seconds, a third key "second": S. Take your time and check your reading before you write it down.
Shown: {"hour": 9, "minute": 56}
